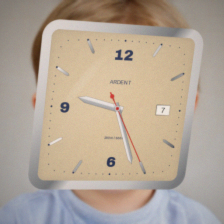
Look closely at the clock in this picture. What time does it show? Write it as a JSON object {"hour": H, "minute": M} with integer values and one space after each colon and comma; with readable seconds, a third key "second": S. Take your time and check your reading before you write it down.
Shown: {"hour": 9, "minute": 26, "second": 25}
